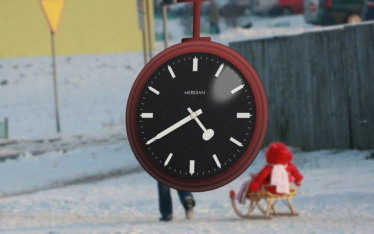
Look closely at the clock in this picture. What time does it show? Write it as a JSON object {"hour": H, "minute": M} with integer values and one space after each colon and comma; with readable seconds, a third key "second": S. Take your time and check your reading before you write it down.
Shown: {"hour": 4, "minute": 40}
